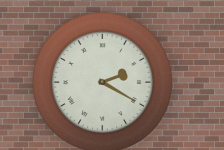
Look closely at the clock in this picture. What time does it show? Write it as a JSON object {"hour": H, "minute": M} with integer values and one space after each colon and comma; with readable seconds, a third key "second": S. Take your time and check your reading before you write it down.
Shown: {"hour": 2, "minute": 20}
